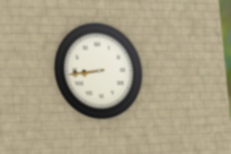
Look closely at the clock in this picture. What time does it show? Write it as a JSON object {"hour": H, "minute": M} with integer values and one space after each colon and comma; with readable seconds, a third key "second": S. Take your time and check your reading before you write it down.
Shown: {"hour": 8, "minute": 44}
